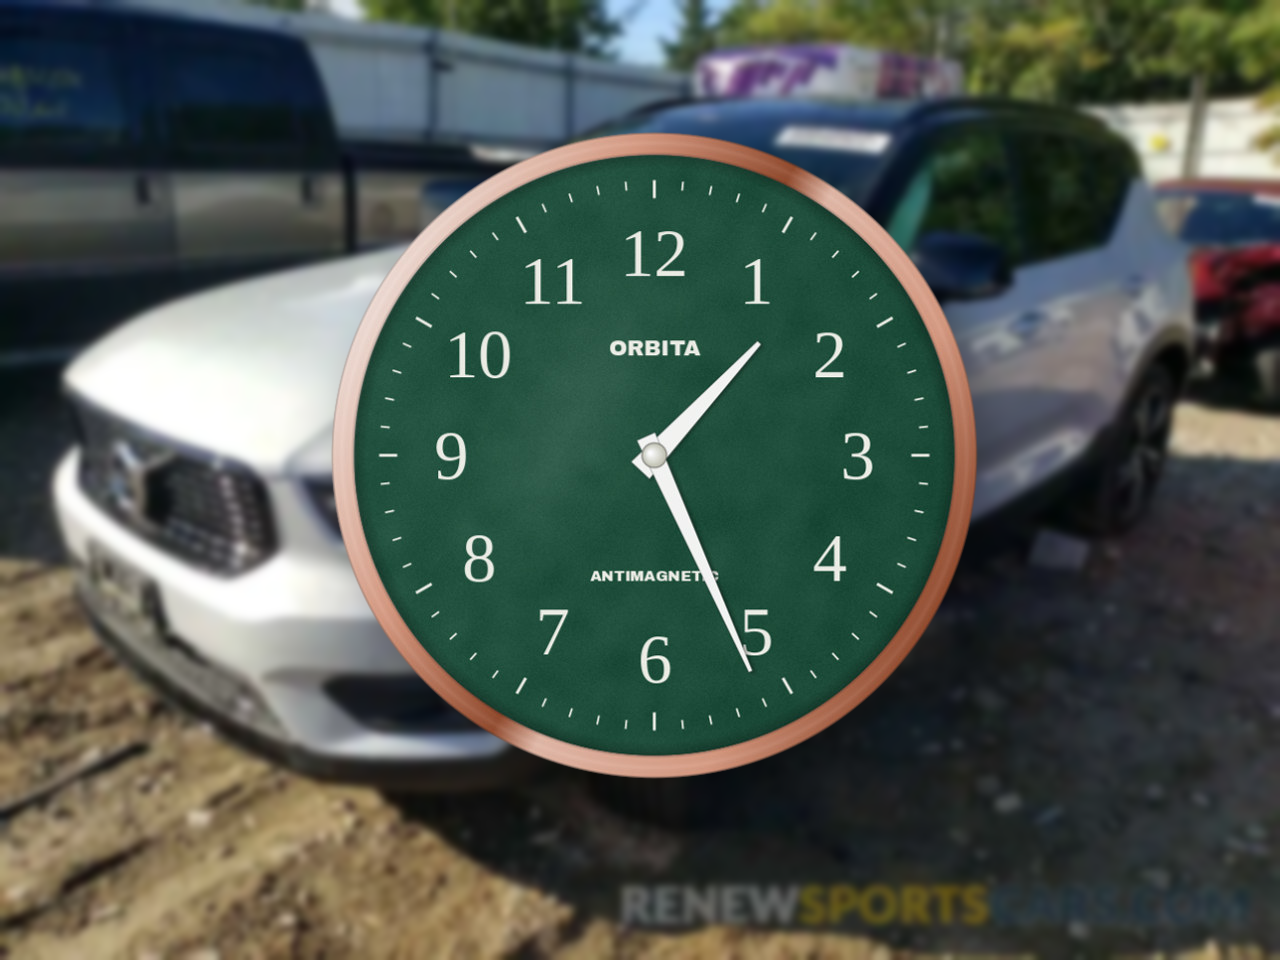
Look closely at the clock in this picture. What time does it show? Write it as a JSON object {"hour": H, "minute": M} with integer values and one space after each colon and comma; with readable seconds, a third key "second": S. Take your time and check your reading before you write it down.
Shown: {"hour": 1, "minute": 26}
